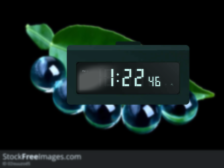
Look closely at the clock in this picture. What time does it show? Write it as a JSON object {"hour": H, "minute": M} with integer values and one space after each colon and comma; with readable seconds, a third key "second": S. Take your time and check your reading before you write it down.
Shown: {"hour": 1, "minute": 22, "second": 46}
